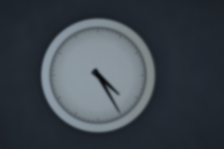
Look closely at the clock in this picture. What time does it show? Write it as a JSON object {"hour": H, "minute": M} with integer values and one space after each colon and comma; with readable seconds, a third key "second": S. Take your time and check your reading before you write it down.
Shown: {"hour": 4, "minute": 25}
